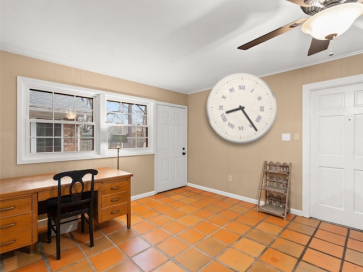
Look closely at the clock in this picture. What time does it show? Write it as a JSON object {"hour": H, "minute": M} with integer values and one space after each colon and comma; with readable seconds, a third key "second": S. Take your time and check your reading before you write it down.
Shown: {"hour": 8, "minute": 24}
